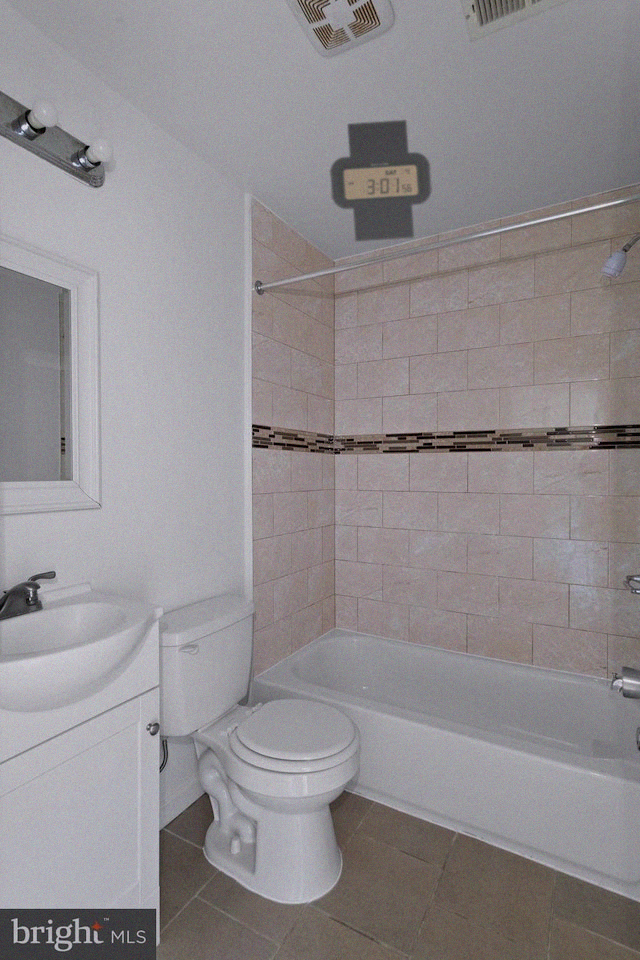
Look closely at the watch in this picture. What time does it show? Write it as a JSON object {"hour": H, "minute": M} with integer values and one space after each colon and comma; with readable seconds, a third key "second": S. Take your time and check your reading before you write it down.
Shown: {"hour": 3, "minute": 1}
